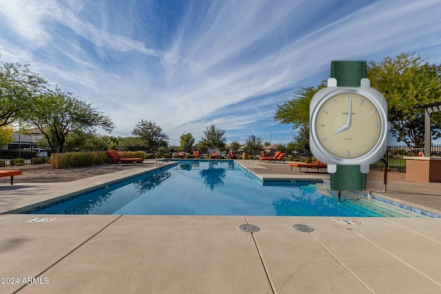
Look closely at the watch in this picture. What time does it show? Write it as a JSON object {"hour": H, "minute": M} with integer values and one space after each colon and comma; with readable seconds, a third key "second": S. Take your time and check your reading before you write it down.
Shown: {"hour": 8, "minute": 1}
